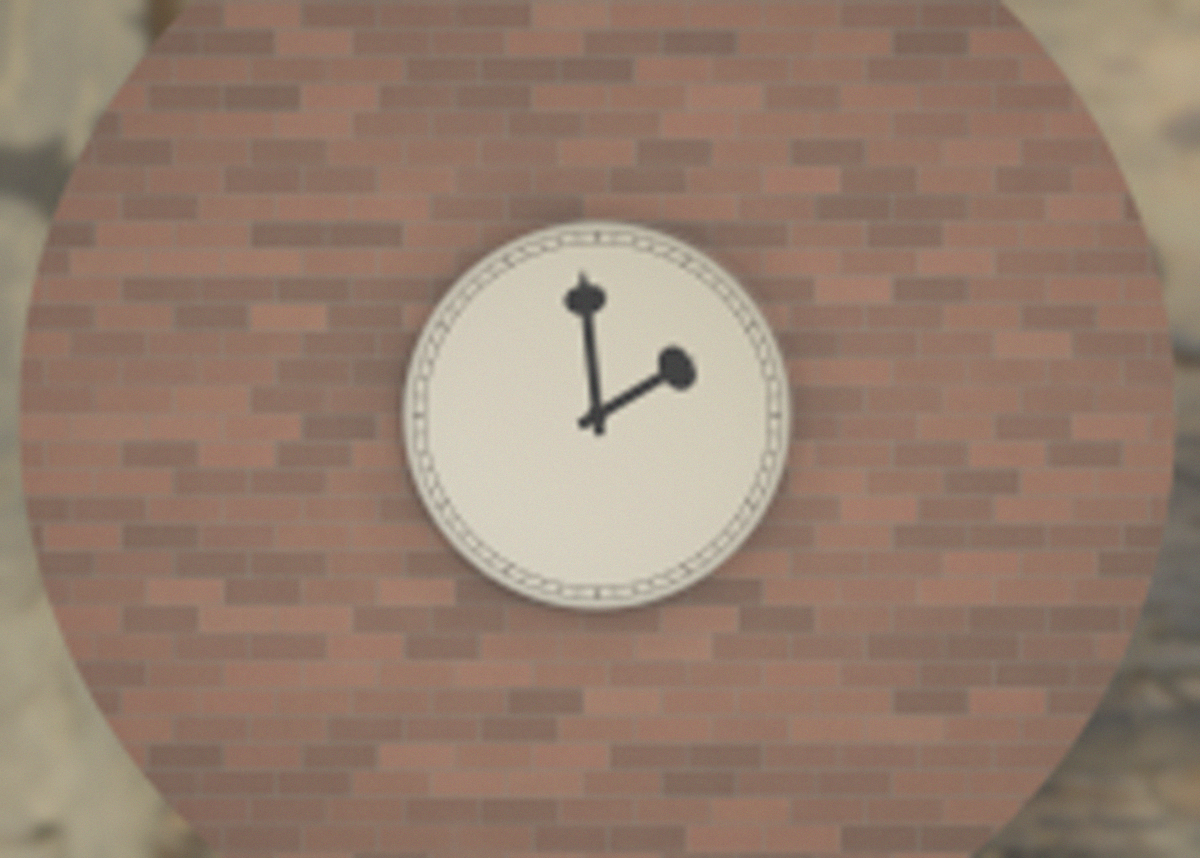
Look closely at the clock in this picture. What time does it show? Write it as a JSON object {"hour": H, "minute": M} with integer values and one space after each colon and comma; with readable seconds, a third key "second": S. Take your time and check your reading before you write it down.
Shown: {"hour": 1, "minute": 59}
